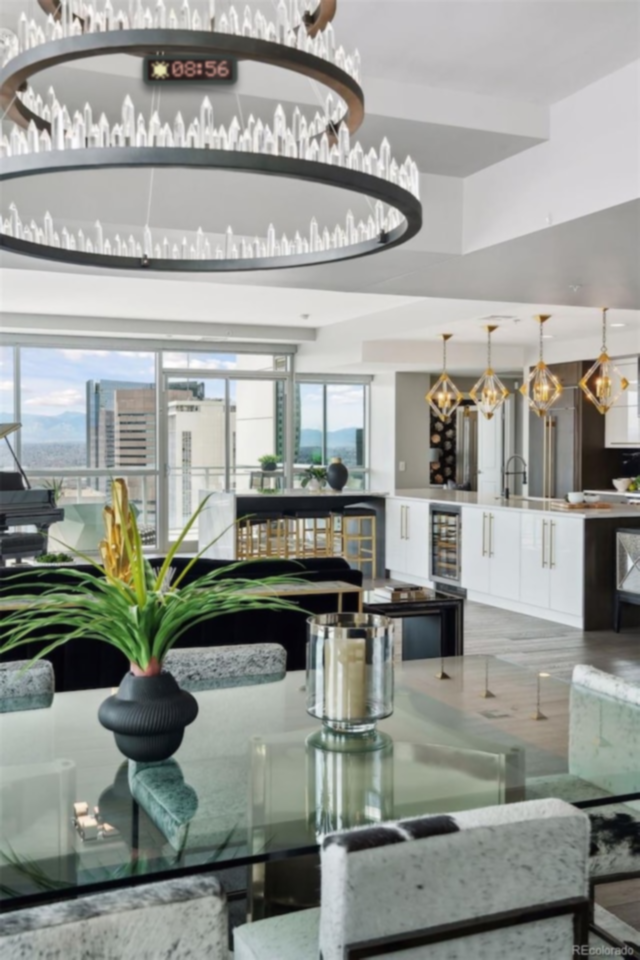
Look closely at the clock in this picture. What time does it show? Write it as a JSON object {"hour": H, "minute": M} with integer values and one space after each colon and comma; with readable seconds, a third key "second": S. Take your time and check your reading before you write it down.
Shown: {"hour": 8, "minute": 56}
